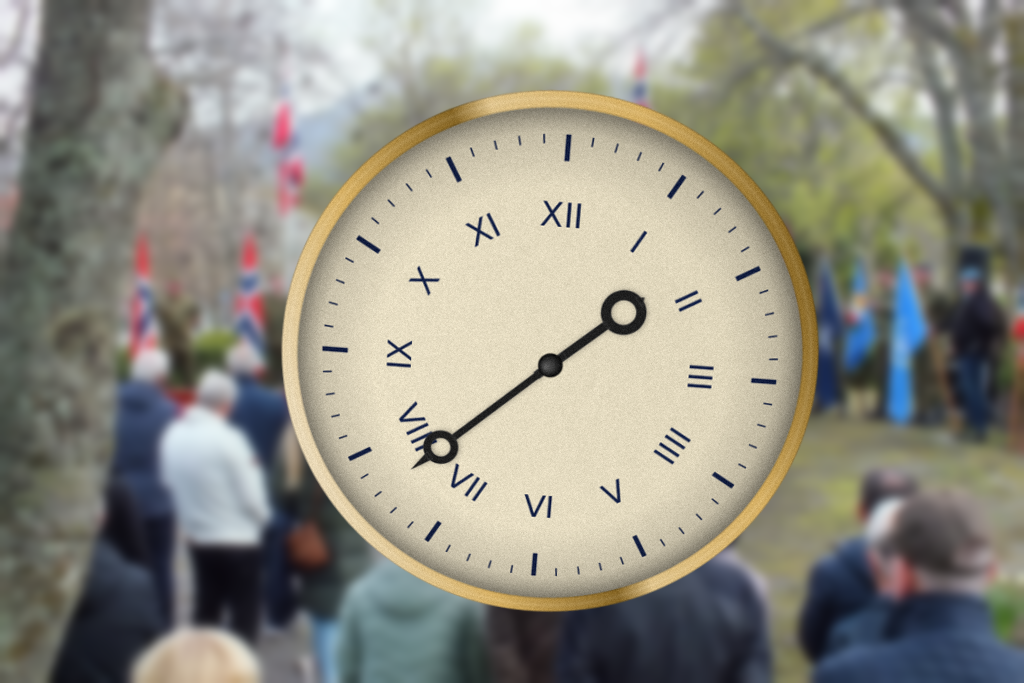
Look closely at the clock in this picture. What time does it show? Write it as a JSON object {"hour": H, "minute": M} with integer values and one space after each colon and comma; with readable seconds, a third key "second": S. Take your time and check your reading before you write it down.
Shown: {"hour": 1, "minute": 38}
